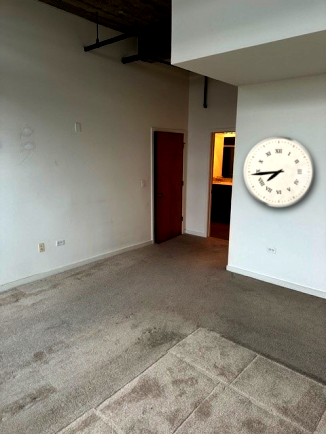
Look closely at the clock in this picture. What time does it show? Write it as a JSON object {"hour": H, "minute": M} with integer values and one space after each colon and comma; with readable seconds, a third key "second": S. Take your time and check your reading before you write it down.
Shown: {"hour": 7, "minute": 44}
